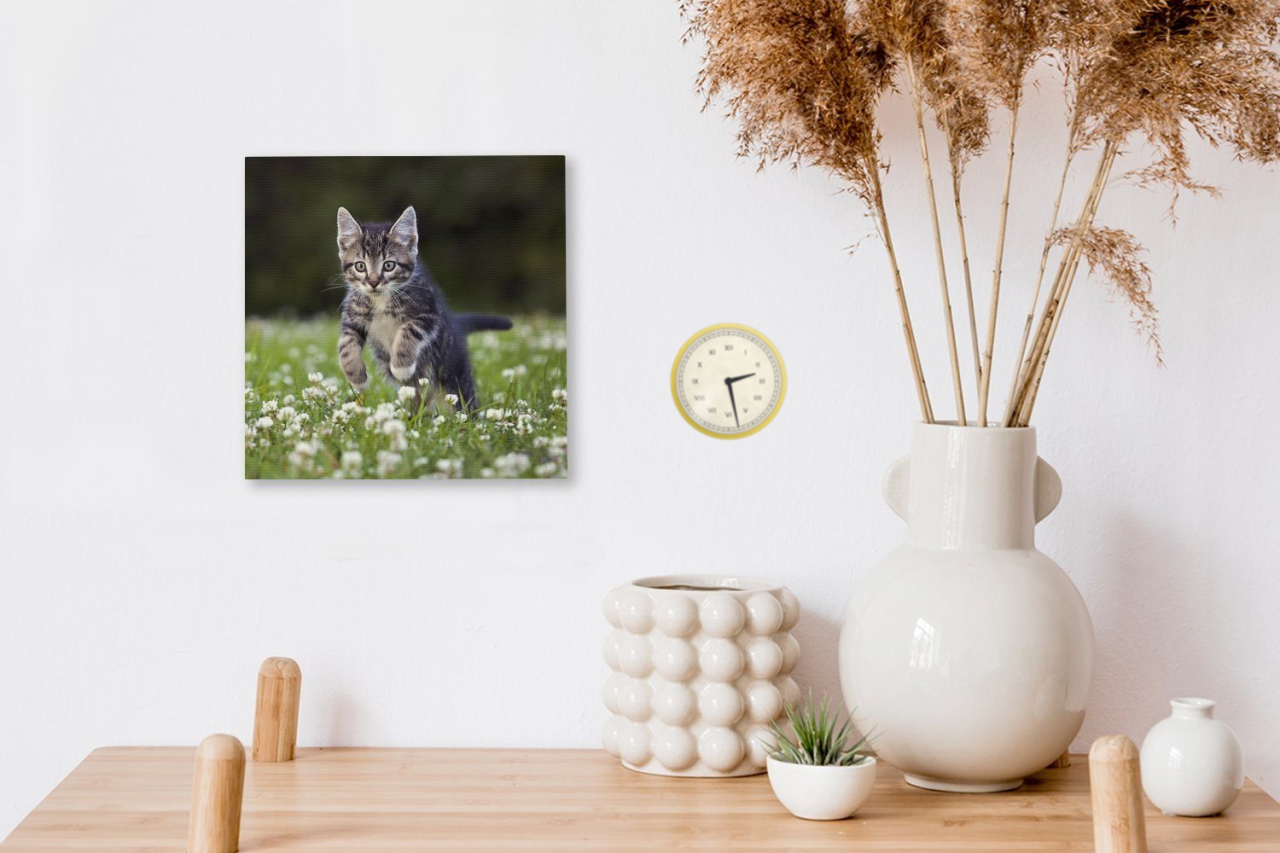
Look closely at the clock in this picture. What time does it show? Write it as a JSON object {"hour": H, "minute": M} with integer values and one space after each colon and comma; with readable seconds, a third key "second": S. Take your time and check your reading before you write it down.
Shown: {"hour": 2, "minute": 28}
